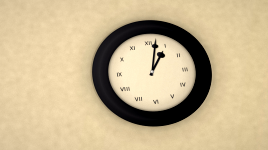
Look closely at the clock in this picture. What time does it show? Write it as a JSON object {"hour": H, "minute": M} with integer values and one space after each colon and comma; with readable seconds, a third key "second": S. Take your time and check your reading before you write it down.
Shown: {"hour": 1, "minute": 2}
